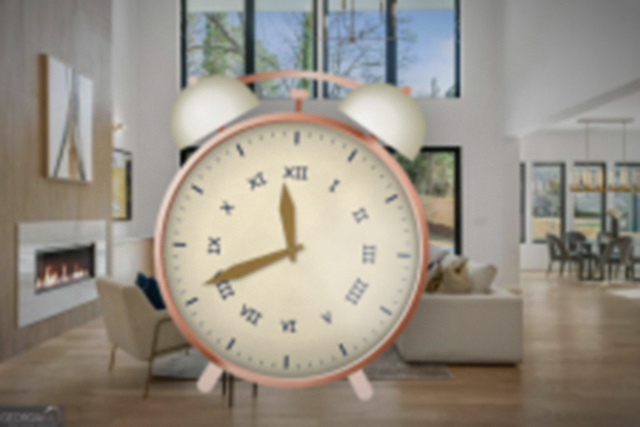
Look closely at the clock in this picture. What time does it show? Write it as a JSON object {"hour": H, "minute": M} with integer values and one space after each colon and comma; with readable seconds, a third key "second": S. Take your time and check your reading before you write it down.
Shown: {"hour": 11, "minute": 41}
